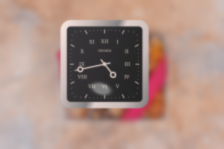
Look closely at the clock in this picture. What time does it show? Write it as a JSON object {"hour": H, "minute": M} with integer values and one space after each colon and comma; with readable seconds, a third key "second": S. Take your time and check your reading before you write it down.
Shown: {"hour": 4, "minute": 43}
